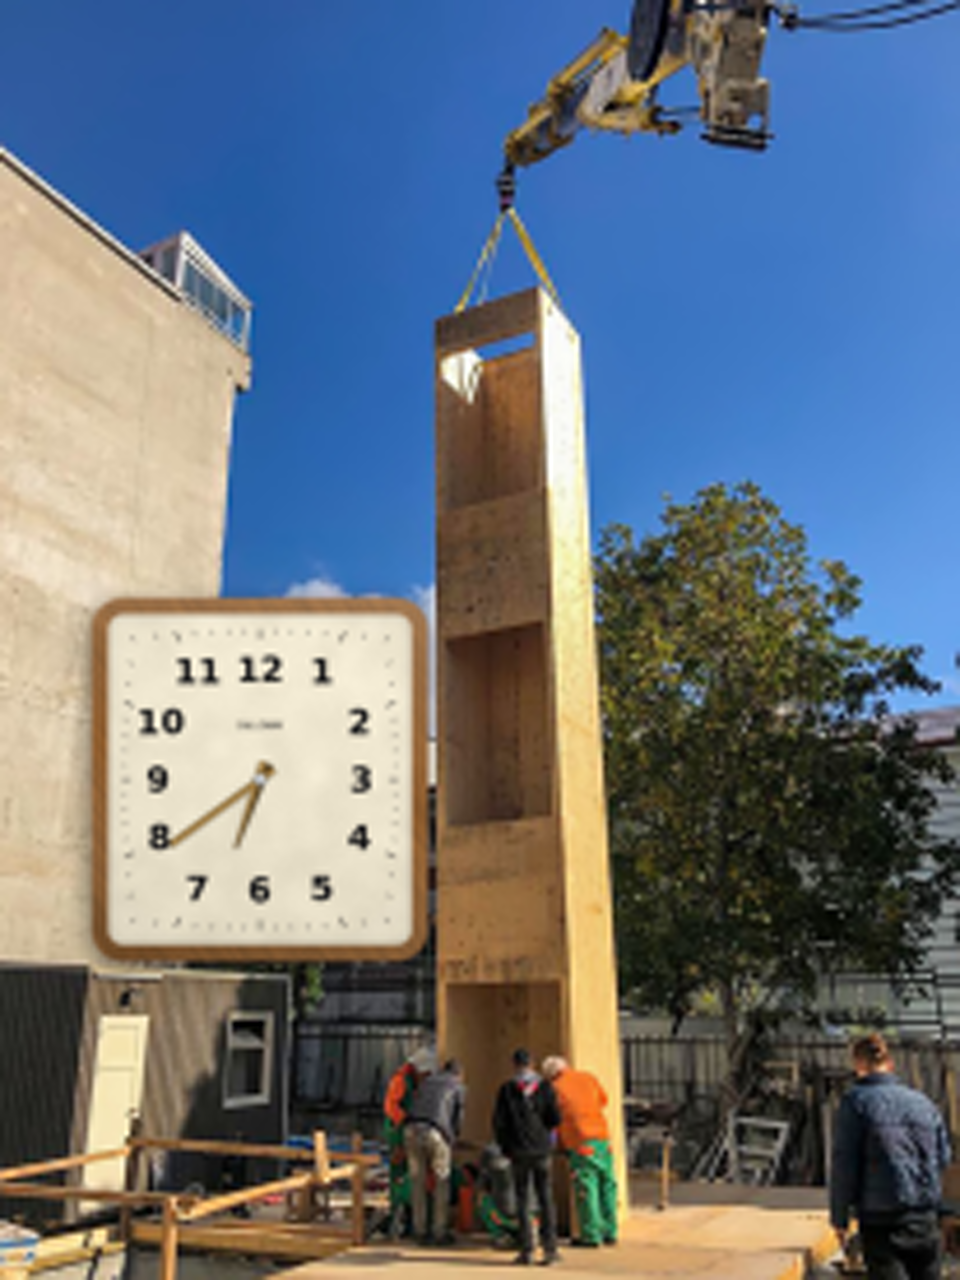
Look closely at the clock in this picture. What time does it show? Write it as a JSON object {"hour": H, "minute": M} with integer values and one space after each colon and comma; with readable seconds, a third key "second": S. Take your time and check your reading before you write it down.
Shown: {"hour": 6, "minute": 39}
